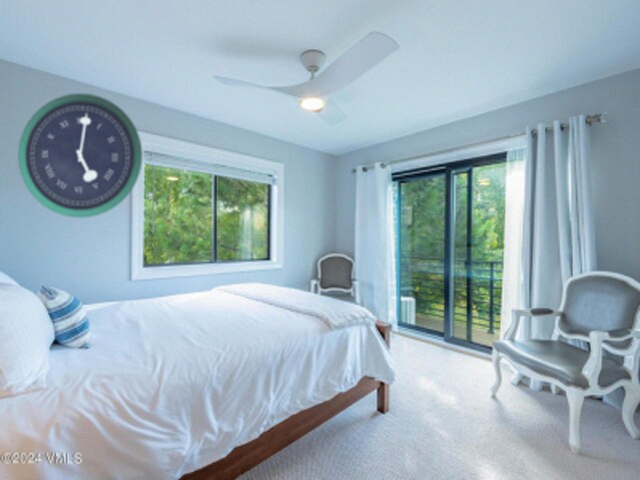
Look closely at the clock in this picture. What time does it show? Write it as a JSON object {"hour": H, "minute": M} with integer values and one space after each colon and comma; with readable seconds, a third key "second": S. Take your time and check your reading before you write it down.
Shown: {"hour": 5, "minute": 1}
